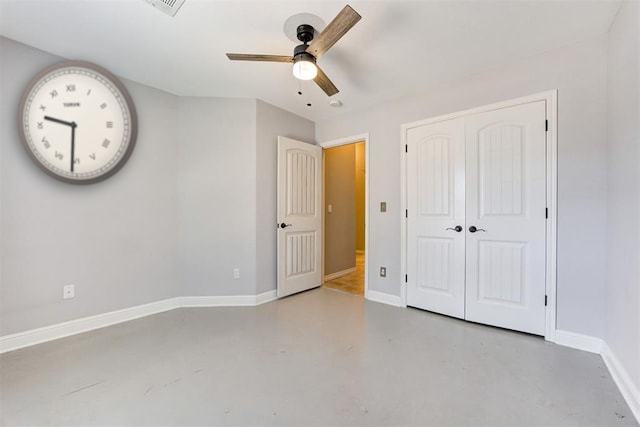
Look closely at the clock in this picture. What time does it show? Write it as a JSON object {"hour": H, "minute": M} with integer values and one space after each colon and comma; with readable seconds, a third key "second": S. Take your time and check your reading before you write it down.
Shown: {"hour": 9, "minute": 31}
